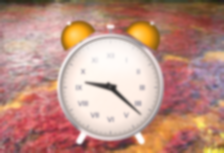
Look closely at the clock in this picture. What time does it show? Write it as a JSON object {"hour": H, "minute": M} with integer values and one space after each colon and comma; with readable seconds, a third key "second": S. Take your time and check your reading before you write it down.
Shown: {"hour": 9, "minute": 22}
